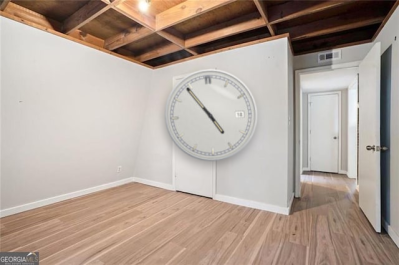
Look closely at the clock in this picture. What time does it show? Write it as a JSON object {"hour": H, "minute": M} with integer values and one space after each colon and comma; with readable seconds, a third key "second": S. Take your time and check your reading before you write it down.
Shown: {"hour": 4, "minute": 54}
